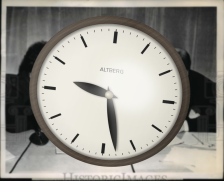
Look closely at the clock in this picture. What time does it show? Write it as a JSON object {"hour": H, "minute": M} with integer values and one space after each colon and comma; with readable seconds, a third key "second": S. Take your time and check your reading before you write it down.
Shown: {"hour": 9, "minute": 28}
